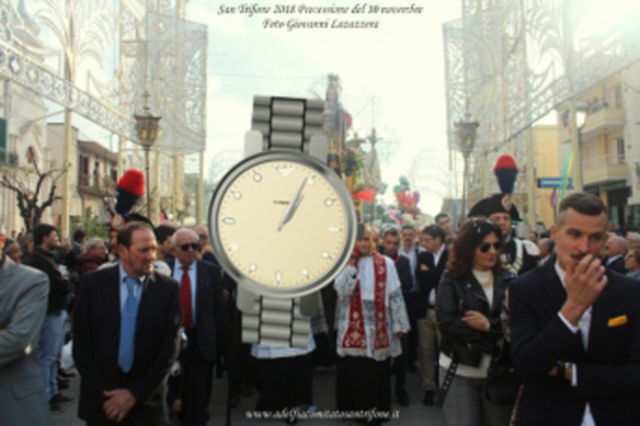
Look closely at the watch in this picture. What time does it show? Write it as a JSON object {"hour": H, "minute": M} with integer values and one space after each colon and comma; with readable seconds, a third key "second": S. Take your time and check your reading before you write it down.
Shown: {"hour": 1, "minute": 4}
